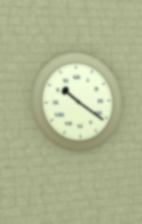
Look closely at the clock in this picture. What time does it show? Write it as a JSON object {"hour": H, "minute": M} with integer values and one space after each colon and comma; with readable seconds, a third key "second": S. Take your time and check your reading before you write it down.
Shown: {"hour": 10, "minute": 21}
